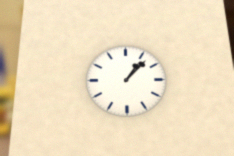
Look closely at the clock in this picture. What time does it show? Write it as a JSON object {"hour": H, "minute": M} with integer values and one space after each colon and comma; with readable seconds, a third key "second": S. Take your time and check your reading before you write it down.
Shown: {"hour": 1, "minute": 7}
